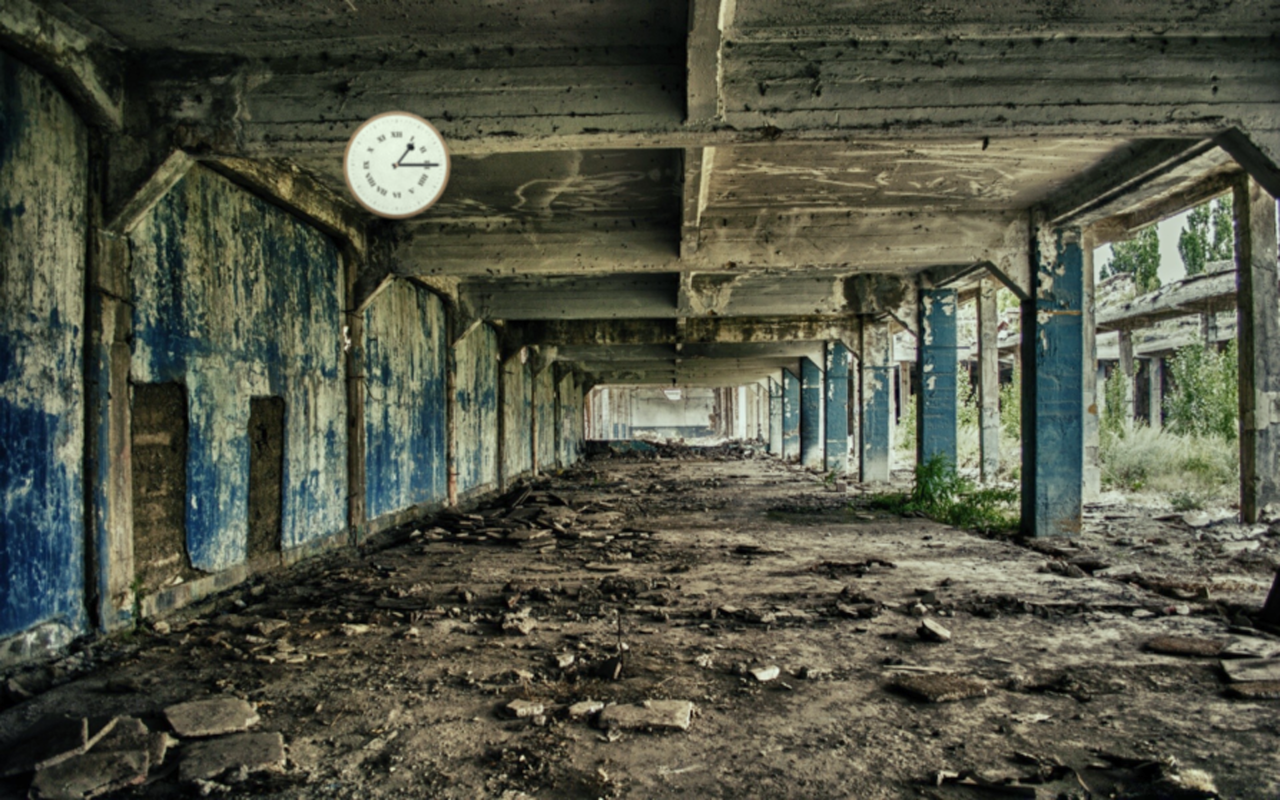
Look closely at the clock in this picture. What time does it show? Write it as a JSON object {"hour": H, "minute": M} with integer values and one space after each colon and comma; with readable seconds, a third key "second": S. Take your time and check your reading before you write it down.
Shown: {"hour": 1, "minute": 15}
